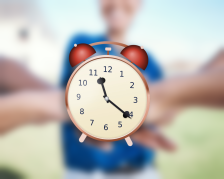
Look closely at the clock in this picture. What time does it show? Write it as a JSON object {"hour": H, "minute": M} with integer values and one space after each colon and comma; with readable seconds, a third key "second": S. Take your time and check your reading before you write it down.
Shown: {"hour": 11, "minute": 21}
